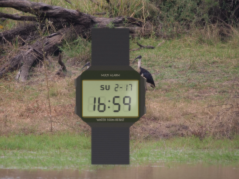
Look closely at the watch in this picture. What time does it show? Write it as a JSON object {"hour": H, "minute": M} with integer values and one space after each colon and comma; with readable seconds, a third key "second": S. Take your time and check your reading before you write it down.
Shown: {"hour": 16, "minute": 59}
